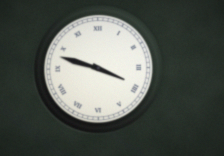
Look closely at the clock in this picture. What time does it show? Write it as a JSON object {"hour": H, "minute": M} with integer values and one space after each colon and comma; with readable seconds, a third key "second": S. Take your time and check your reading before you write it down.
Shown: {"hour": 3, "minute": 48}
